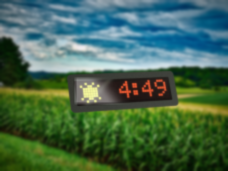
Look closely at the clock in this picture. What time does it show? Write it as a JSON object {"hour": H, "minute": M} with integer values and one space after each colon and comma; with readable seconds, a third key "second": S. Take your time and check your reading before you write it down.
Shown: {"hour": 4, "minute": 49}
